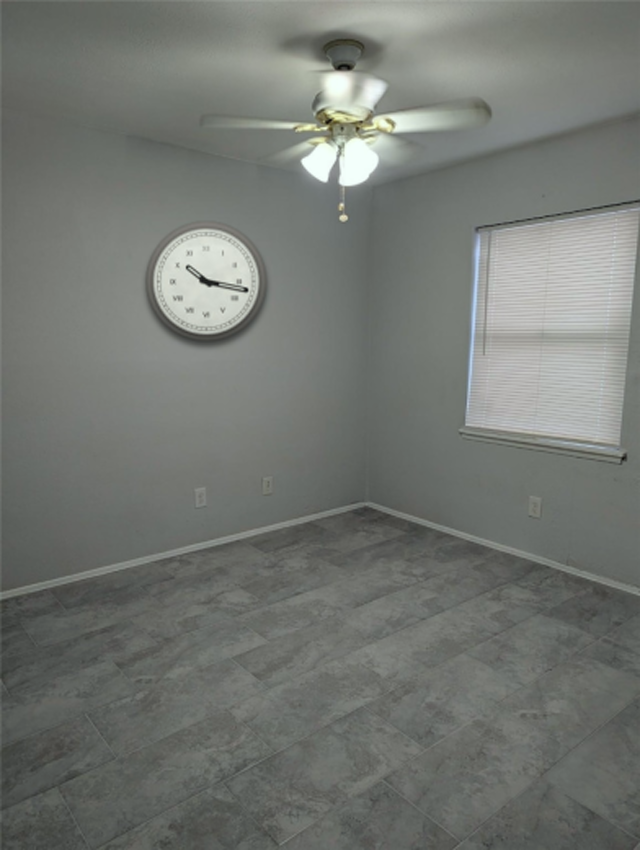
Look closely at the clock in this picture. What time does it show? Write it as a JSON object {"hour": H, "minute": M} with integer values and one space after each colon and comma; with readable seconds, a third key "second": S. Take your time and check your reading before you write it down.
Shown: {"hour": 10, "minute": 17}
